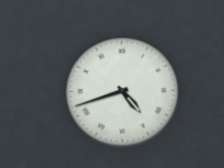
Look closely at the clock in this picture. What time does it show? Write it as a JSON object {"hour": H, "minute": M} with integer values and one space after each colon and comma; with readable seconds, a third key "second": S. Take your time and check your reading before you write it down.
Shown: {"hour": 4, "minute": 42}
